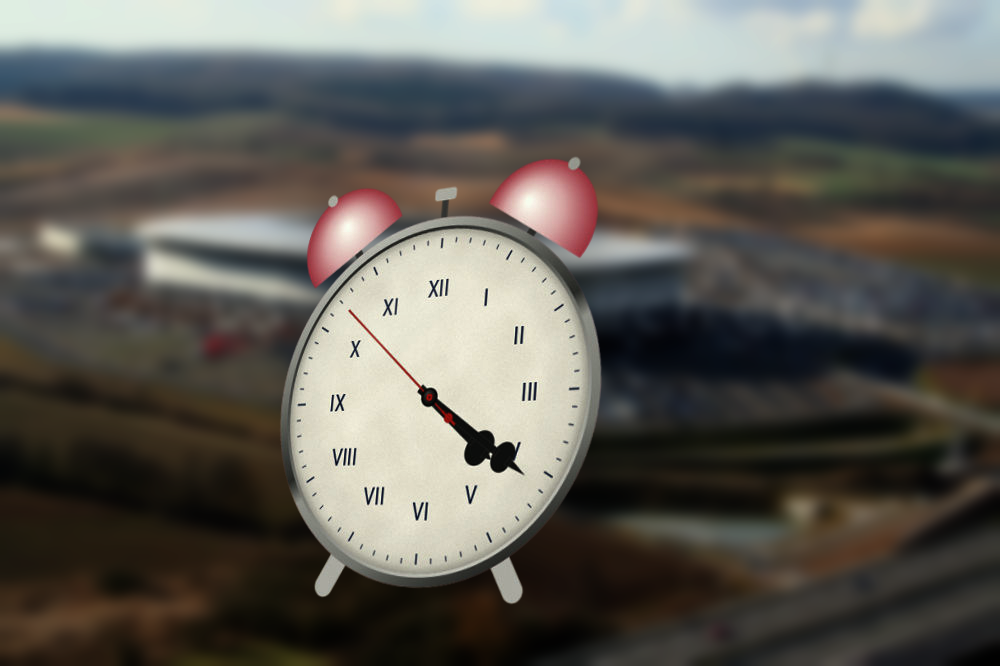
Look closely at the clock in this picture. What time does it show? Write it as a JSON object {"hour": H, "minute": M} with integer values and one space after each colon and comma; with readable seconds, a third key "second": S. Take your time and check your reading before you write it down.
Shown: {"hour": 4, "minute": 20, "second": 52}
